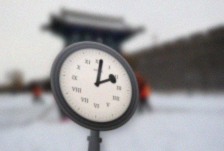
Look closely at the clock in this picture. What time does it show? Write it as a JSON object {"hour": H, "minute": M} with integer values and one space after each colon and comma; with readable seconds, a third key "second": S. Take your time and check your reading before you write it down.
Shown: {"hour": 2, "minute": 1}
